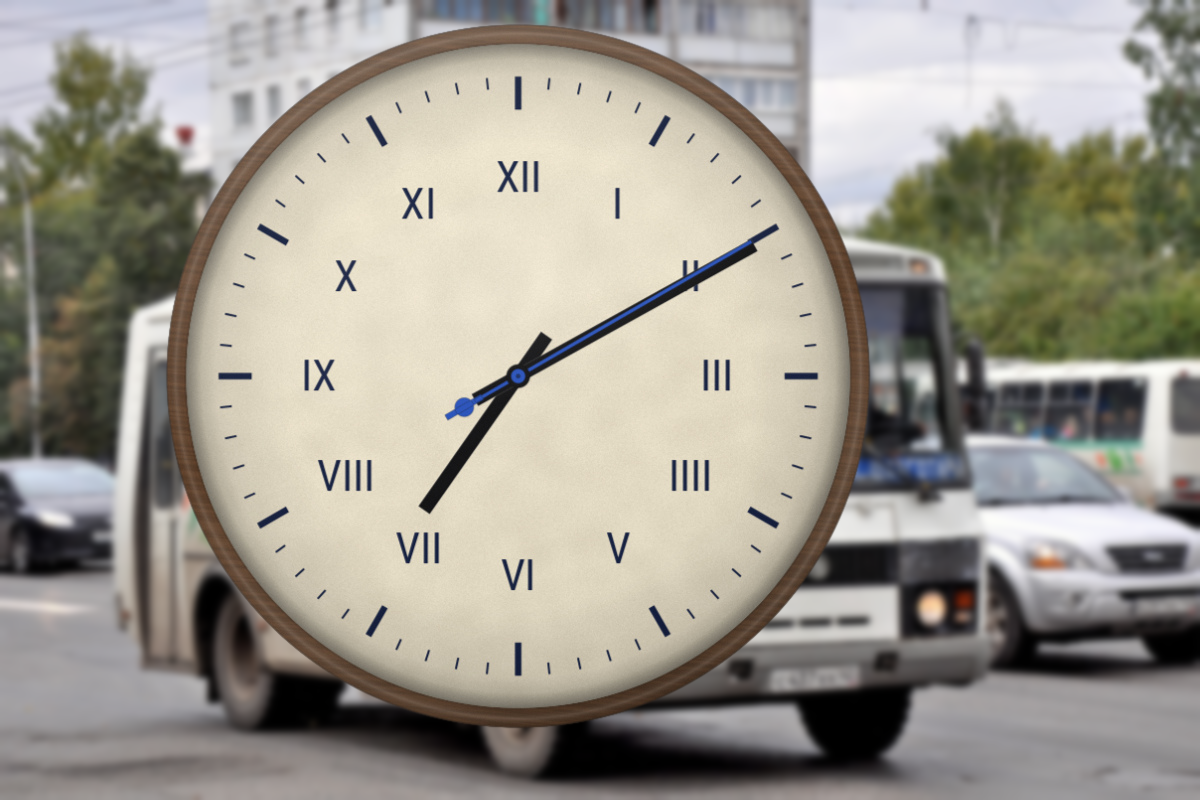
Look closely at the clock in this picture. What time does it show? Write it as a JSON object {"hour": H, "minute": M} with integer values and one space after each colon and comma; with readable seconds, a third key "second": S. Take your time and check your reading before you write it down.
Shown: {"hour": 7, "minute": 10, "second": 10}
